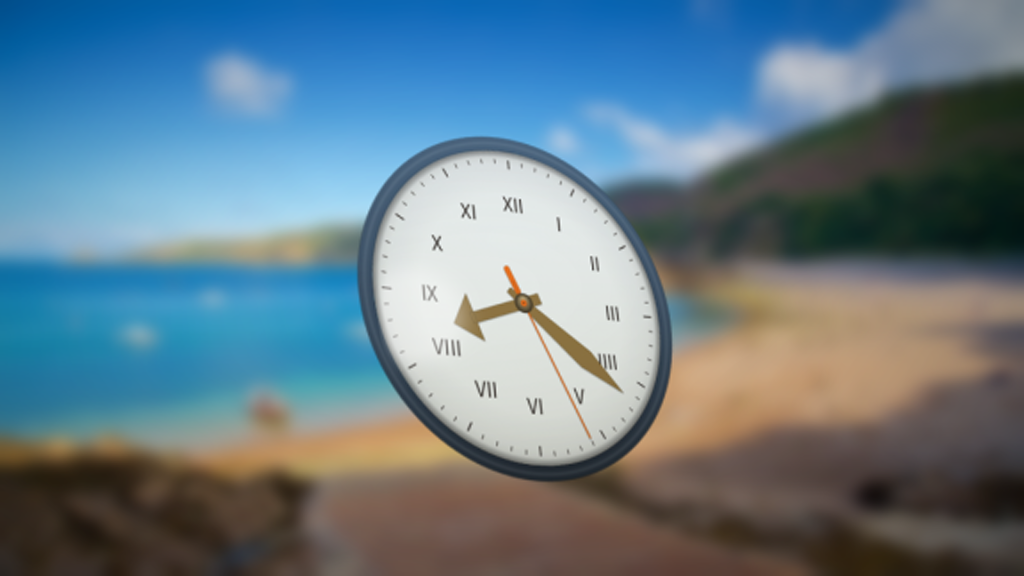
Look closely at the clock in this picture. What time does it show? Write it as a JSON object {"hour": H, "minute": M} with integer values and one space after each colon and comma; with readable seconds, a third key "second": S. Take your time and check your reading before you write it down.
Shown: {"hour": 8, "minute": 21, "second": 26}
